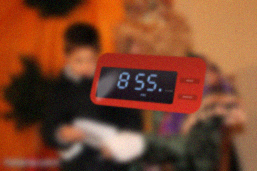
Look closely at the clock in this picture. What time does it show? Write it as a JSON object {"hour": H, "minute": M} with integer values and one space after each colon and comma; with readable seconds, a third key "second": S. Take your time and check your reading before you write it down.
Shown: {"hour": 8, "minute": 55}
